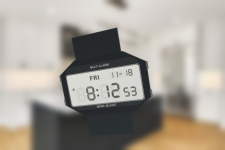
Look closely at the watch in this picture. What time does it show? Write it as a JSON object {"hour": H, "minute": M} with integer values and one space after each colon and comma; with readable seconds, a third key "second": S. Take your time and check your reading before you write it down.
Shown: {"hour": 8, "minute": 12, "second": 53}
